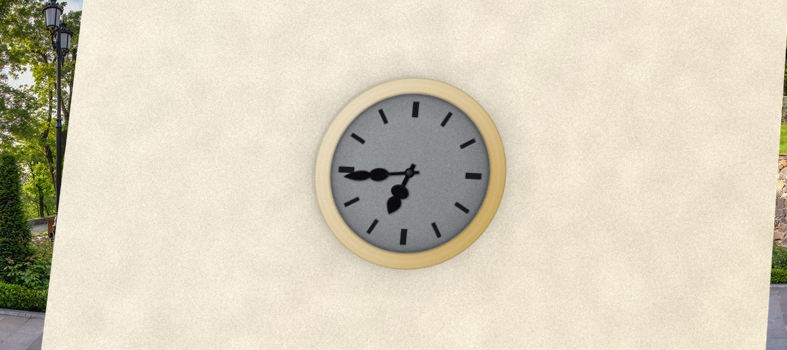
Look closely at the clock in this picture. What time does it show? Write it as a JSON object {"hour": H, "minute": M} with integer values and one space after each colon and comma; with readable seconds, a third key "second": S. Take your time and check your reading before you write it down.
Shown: {"hour": 6, "minute": 44}
